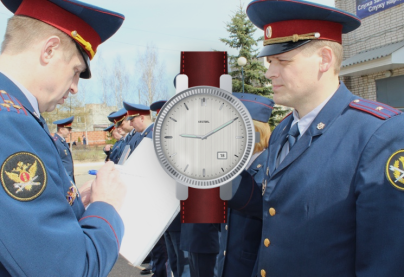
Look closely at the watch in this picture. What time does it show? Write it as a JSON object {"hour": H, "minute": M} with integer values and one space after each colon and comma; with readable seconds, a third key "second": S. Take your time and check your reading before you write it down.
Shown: {"hour": 9, "minute": 10}
